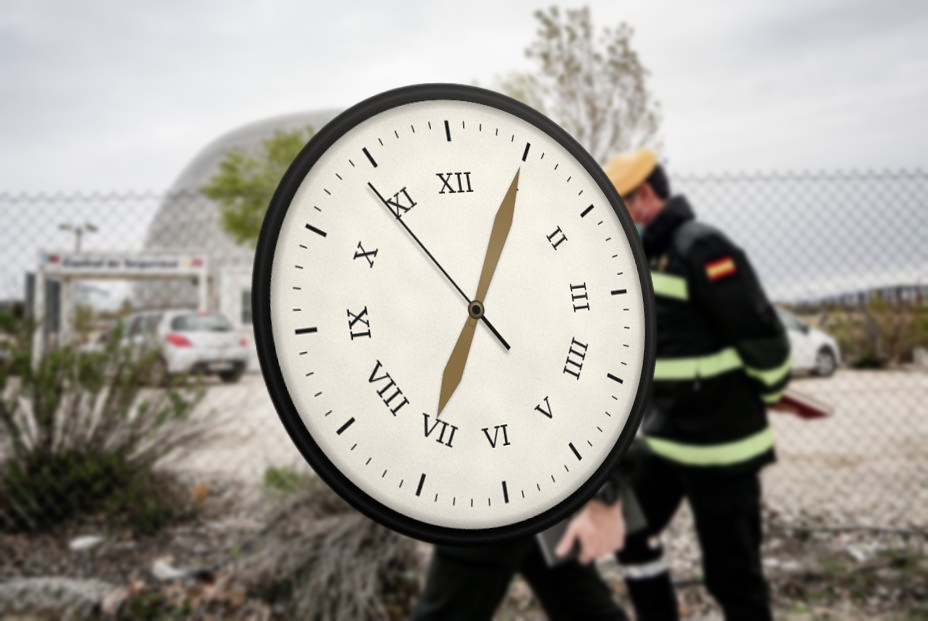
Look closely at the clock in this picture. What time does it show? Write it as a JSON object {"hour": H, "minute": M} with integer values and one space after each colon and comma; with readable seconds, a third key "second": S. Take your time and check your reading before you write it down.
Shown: {"hour": 7, "minute": 4, "second": 54}
